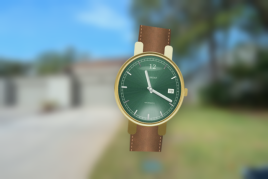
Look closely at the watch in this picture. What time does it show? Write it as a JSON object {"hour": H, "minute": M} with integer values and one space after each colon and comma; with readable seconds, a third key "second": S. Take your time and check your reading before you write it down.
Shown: {"hour": 11, "minute": 19}
